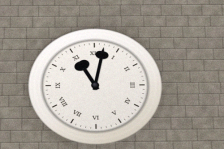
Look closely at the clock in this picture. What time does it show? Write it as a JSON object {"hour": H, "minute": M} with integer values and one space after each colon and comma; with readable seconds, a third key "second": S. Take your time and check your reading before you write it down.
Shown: {"hour": 11, "minute": 2}
